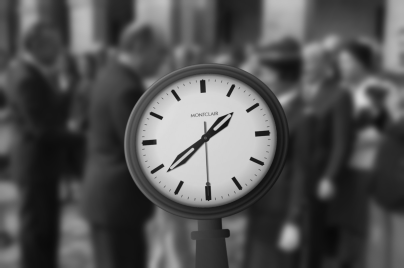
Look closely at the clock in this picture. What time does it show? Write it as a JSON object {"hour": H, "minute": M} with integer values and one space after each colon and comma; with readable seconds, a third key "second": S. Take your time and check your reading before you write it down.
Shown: {"hour": 1, "minute": 38, "second": 30}
